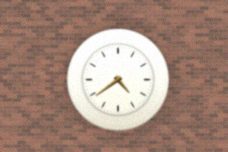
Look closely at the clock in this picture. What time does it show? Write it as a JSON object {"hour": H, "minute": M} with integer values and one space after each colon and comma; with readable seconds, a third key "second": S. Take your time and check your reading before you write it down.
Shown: {"hour": 4, "minute": 39}
